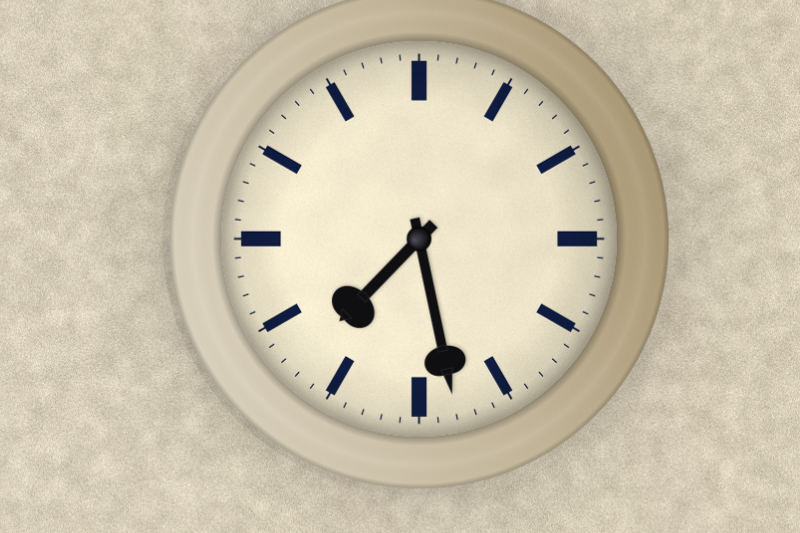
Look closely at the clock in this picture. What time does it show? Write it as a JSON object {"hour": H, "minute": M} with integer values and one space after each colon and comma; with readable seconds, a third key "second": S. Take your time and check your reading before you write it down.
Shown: {"hour": 7, "minute": 28}
